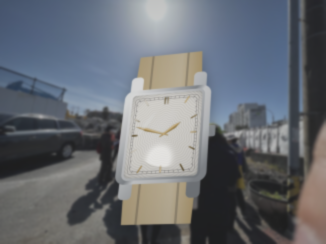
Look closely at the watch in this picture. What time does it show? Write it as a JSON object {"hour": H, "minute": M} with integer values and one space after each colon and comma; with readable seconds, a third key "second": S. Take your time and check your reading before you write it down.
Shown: {"hour": 1, "minute": 48}
